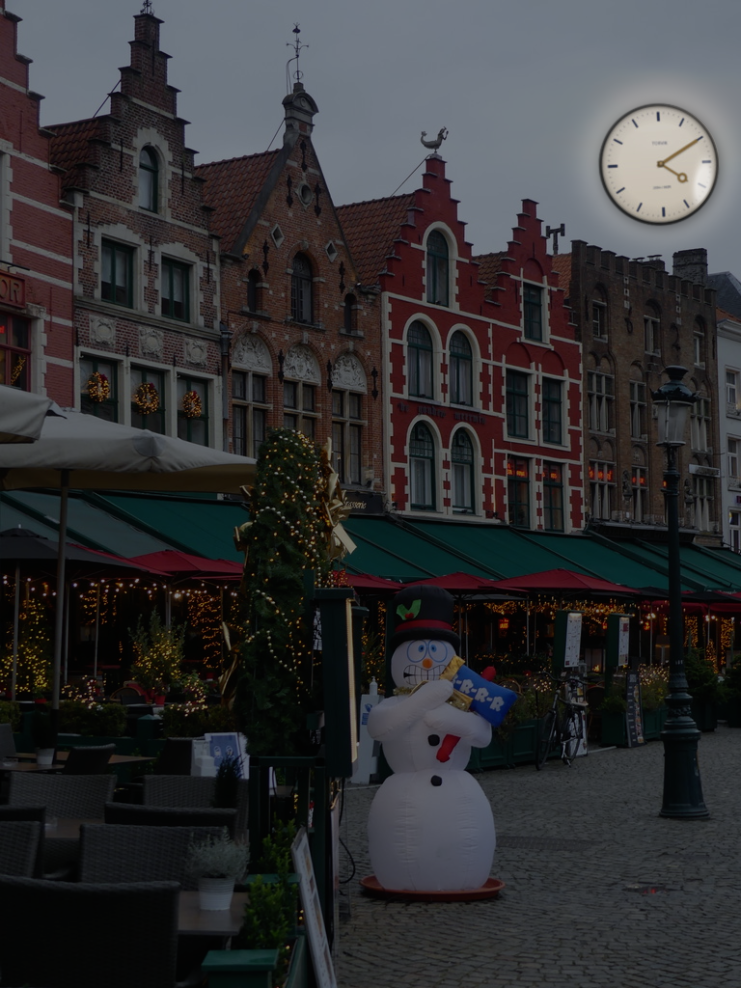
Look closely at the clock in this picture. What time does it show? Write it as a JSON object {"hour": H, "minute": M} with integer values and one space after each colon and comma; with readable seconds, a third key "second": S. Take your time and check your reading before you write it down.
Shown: {"hour": 4, "minute": 10}
